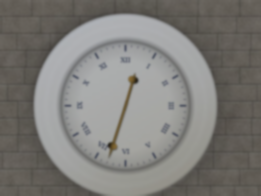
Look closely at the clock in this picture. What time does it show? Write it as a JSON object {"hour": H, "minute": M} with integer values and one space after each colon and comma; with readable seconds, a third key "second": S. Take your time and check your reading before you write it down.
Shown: {"hour": 12, "minute": 33}
